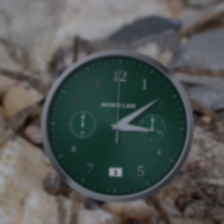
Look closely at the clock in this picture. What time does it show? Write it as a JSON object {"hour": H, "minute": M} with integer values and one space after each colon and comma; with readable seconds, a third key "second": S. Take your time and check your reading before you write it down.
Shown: {"hour": 3, "minute": 9}
